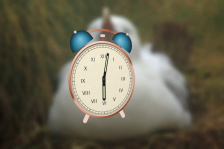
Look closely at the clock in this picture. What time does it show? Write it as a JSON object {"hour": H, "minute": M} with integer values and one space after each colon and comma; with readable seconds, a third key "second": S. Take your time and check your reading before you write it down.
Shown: {"hour": 6, "minute": 2}
